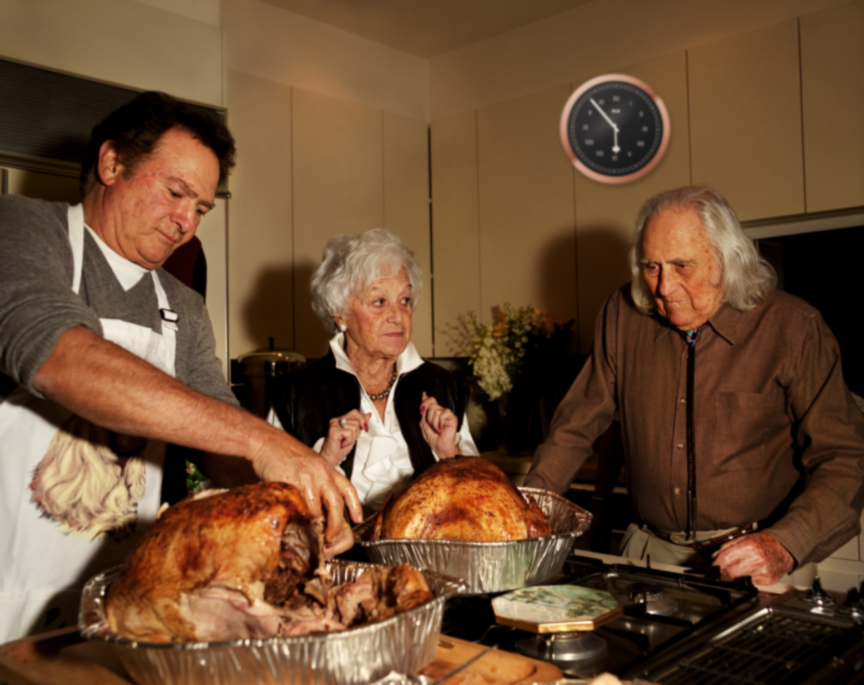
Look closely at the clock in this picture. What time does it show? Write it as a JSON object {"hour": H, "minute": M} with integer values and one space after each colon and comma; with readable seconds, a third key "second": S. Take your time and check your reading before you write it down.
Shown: {"hour": 5, "minute": 53}
